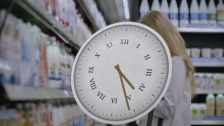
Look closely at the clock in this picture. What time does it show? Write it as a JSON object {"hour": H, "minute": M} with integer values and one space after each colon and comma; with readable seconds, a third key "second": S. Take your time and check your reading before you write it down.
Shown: {"hour": 4, "minute": 26}
